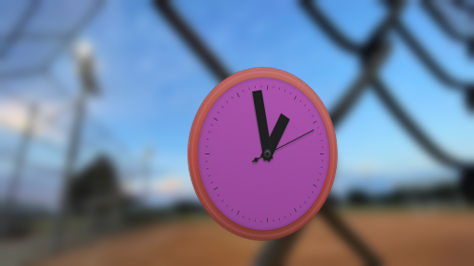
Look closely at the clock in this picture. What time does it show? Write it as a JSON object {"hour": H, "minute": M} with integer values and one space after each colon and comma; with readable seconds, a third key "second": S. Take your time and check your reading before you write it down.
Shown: {"hour": 12, "minute": 58, "second": 11}
